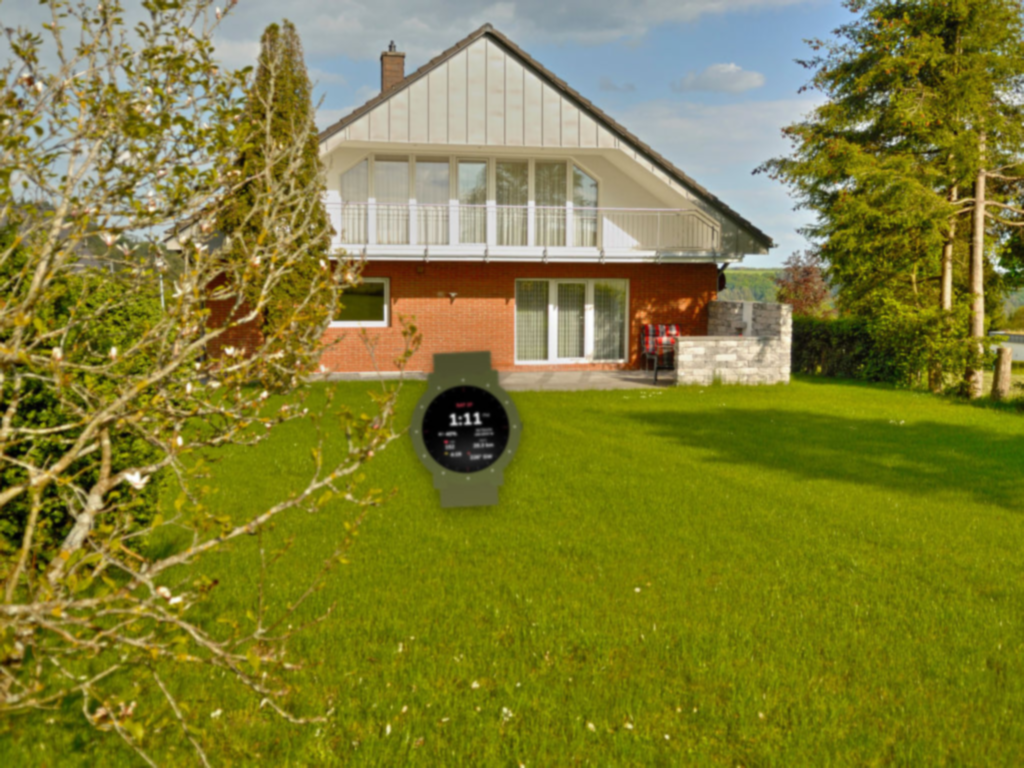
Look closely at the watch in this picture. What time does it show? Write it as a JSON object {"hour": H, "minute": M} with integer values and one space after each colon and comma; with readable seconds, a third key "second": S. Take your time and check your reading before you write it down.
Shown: {"hour": 1, "minute": 11}
